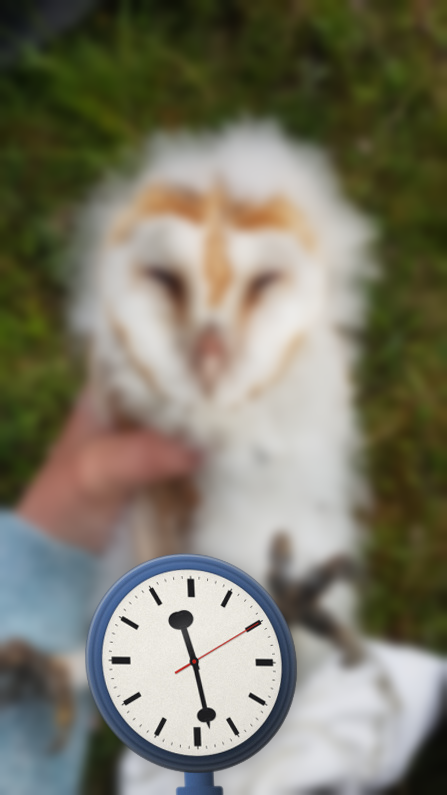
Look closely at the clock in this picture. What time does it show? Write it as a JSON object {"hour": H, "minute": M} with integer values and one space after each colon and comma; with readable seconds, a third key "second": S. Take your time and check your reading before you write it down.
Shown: {"hour": 11, "minute": 28, "second": 10}
